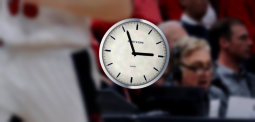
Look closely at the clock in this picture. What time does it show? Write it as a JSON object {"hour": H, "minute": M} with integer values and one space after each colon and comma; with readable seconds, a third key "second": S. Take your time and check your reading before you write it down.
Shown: {"hour": 2, "minute": 56}
